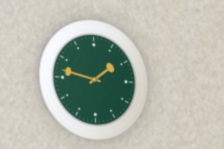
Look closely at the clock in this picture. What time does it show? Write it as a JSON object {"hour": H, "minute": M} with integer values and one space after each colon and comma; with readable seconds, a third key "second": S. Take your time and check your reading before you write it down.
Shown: {"hour": 1, "minute": 47}
